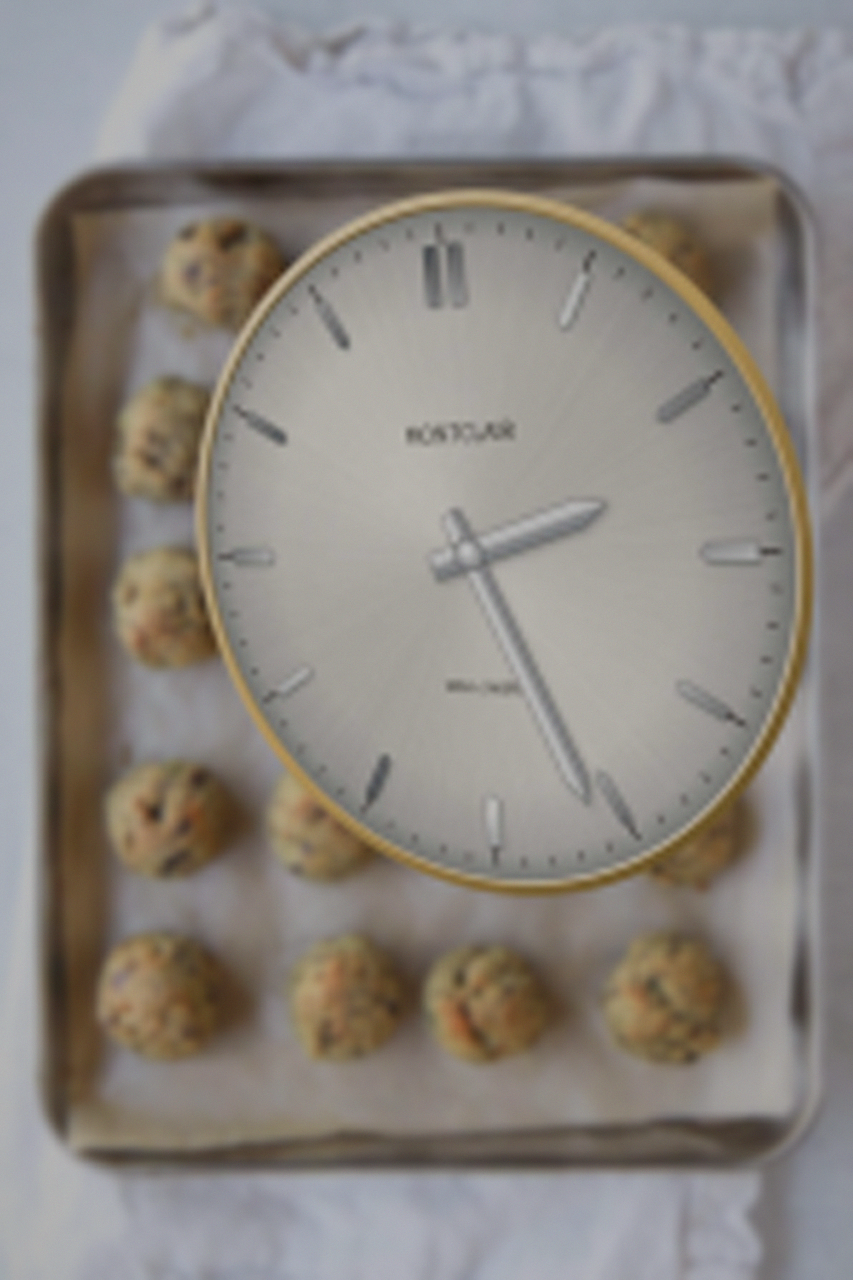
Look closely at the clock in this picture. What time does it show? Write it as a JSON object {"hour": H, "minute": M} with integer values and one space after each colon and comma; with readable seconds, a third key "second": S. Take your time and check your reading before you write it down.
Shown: {"hour": 2, "minute": 26}
